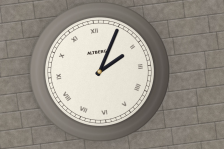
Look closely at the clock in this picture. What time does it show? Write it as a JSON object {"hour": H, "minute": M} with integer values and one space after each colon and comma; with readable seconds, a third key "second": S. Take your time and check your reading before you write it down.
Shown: {"hour": 2, "minute": 5}
